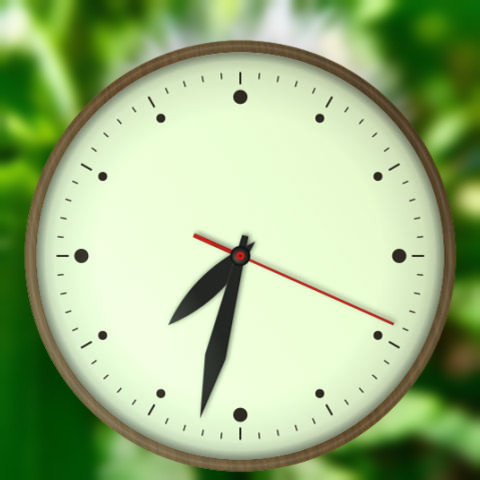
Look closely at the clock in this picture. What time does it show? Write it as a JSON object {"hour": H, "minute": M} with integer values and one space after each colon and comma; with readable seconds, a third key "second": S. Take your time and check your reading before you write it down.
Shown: {"hour": 7, "minute": 32, "second": 19}
